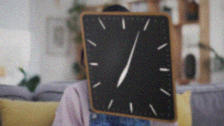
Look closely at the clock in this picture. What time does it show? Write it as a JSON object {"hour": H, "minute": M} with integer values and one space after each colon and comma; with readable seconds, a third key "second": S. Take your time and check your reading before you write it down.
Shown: {"hour": 7, "minute": 4}
